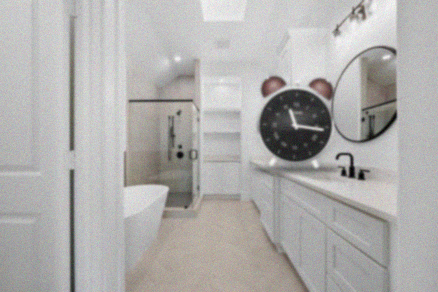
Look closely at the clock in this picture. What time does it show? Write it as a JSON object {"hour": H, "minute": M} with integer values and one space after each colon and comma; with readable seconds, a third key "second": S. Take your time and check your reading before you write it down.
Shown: {"hour": 11, "minute": 16}
